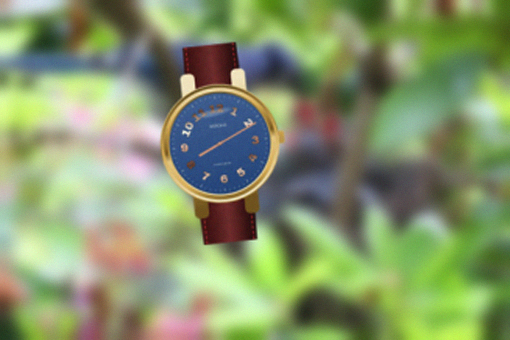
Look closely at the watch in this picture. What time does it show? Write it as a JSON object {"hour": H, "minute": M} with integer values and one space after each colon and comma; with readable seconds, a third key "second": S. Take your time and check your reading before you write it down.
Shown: {"hour": 8, "minute": 11}
